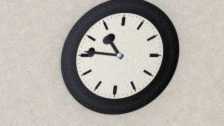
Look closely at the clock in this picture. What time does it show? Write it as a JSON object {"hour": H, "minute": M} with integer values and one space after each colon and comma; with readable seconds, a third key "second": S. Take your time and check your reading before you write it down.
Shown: {"hour": 10, "minute": 46}
